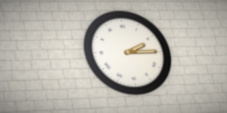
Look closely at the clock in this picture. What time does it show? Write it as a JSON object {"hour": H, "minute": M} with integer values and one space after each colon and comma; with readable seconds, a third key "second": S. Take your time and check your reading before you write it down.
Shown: {"hour": 2, "minute": 15}
